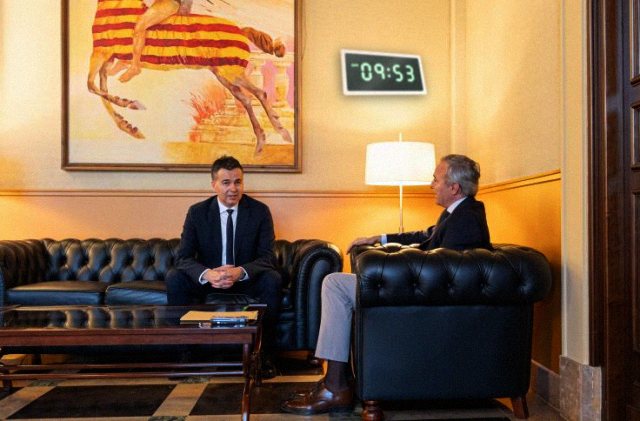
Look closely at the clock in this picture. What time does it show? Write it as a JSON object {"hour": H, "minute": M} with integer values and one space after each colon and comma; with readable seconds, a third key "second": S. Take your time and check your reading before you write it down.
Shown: {"hour": 9, "minute": 53}
